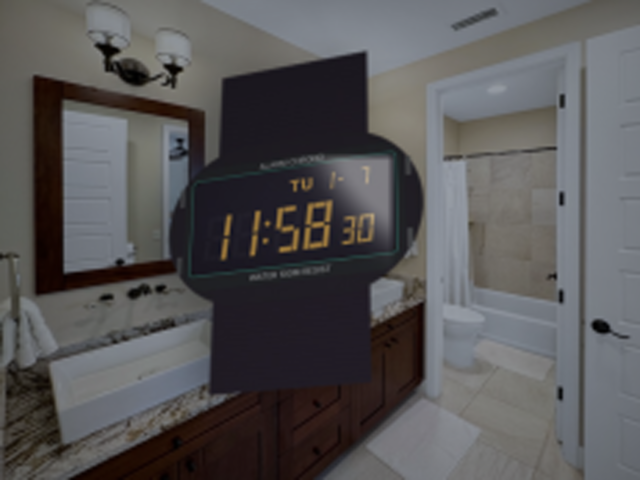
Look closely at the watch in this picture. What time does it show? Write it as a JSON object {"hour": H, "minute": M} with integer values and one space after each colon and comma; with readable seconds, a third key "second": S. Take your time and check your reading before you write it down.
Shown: {"hour": 11, "minute": 58, "second": 30}
